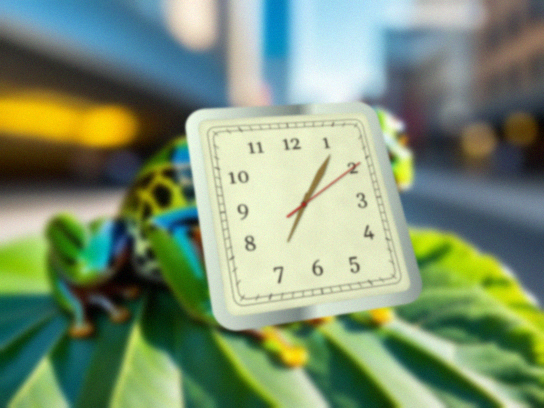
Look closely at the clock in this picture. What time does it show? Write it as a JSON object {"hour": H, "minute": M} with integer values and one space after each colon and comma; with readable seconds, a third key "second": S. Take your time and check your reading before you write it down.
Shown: {"hour": 7, "minute": 6, "second": 10}
